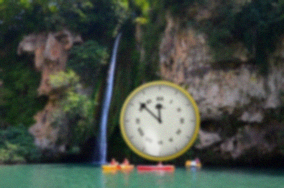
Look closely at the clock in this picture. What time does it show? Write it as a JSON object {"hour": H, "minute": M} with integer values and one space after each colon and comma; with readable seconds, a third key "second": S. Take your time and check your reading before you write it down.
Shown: {"hour": 11, "minute": 52}
